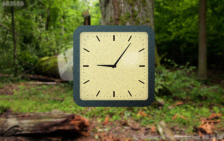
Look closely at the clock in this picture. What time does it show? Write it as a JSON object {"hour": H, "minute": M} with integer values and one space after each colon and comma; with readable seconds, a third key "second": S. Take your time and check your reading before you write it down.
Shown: {"hour": 9, "minute": 6}
